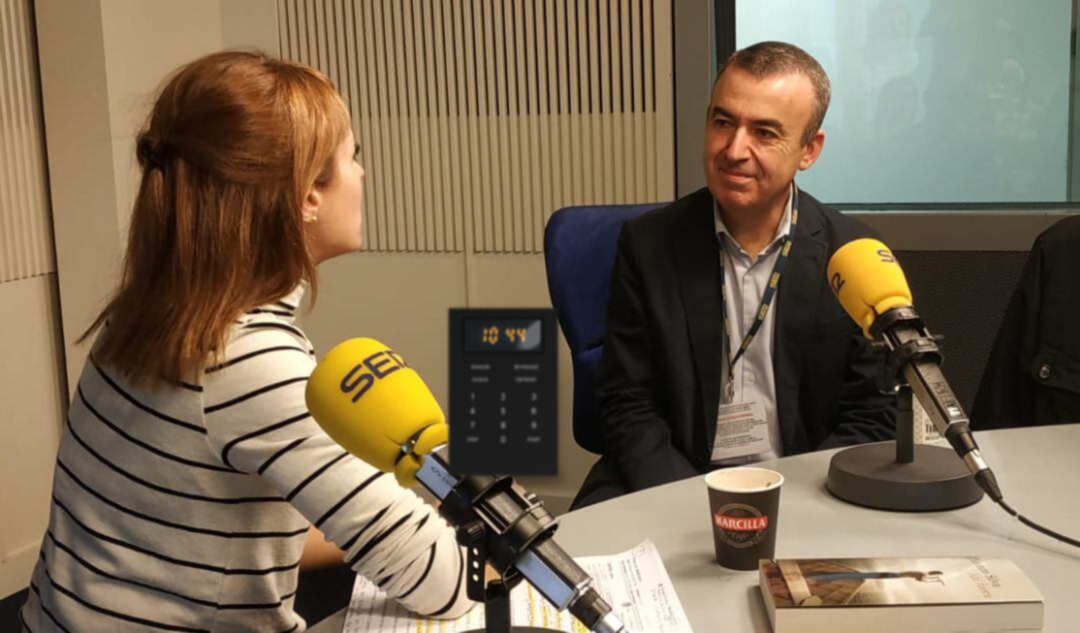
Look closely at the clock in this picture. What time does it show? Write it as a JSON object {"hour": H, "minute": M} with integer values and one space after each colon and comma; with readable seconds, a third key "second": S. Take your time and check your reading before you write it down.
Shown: {"hour": 10, "minute": 44}
